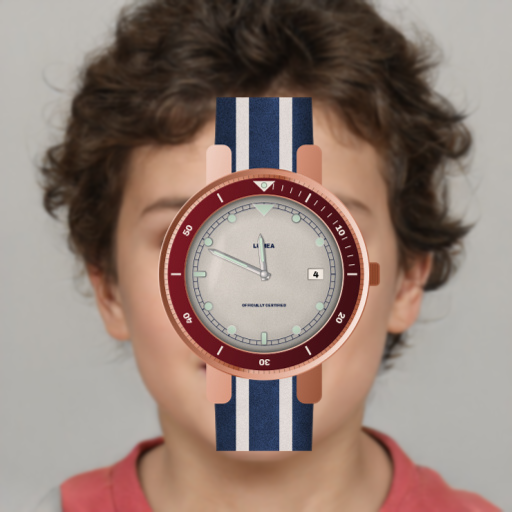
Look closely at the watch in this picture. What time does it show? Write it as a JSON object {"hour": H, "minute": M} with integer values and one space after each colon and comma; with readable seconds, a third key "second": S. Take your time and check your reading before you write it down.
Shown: {"hour": 11, "minute": 49}
